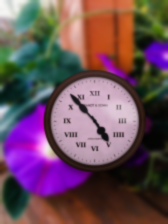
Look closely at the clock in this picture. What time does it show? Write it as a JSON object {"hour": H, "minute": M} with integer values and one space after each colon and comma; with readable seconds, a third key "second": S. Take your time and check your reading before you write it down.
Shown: {"hour": 4, "minute": 53}
